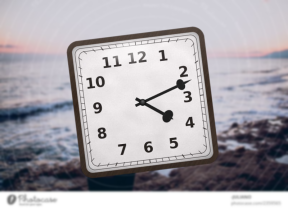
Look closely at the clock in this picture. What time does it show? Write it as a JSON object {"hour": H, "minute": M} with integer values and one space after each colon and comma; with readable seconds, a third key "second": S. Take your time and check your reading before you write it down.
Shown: {"hour": 4, "minute": 12}
